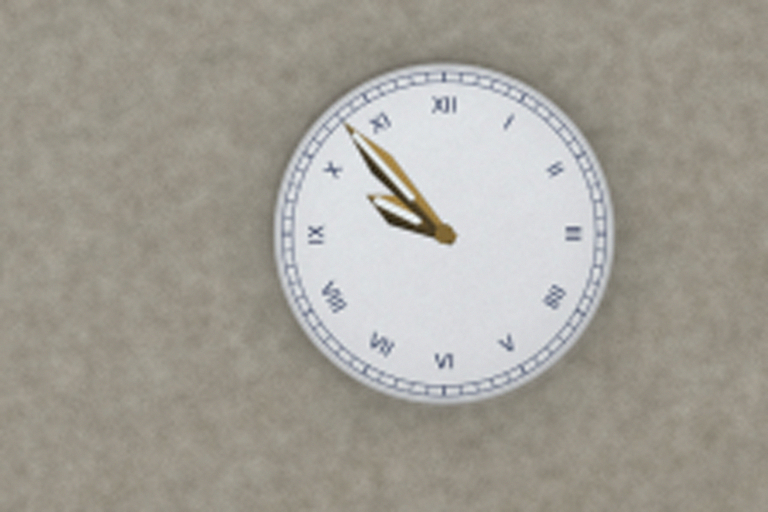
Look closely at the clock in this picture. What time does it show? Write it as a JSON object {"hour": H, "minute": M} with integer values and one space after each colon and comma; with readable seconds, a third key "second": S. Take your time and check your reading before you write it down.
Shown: {"hour": 9, "minute": 53}
